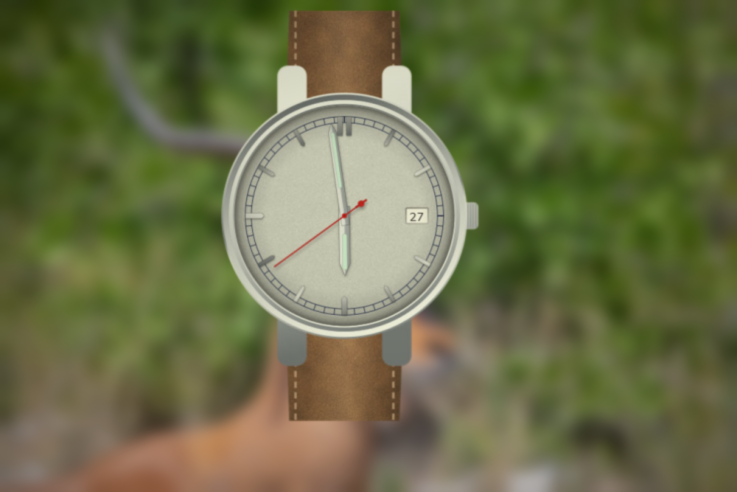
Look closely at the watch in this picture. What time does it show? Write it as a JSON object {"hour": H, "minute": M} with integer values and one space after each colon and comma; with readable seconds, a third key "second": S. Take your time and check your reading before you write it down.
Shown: {"hour": 5, "minute": 58, "second": 39}
